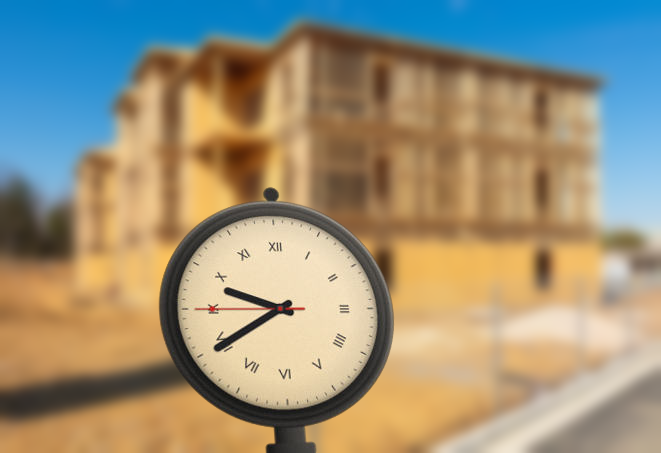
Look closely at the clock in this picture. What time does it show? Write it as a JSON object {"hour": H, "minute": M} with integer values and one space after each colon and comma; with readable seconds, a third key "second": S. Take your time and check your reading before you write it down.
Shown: {"hour": 9, "minute": 39, "second": 45}
